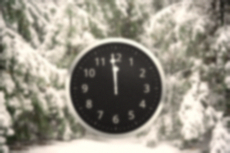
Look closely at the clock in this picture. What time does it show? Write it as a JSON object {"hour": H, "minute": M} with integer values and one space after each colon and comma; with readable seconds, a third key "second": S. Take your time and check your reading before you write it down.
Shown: {"hour": 11, "minute": 59}
